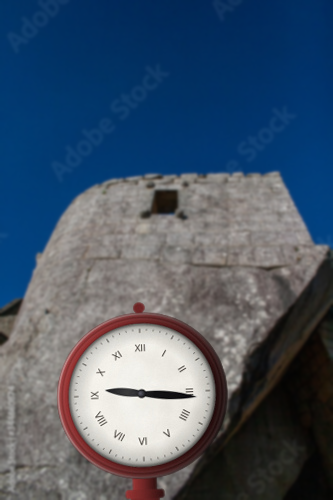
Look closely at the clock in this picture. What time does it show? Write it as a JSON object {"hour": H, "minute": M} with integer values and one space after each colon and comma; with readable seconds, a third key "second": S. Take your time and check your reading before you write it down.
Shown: {"hour": 9, "minute": 16}
